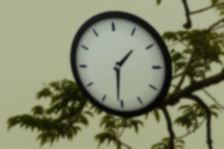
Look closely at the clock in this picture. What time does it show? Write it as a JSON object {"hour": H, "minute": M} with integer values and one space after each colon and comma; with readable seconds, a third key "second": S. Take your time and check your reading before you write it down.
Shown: {"hour": 1, "minute": 31}
